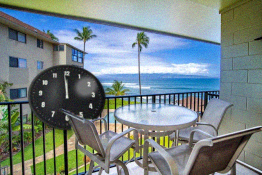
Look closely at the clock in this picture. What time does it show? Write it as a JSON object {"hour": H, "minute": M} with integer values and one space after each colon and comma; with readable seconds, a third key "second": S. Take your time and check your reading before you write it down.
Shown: {"hour": 11, "minute": 59}
